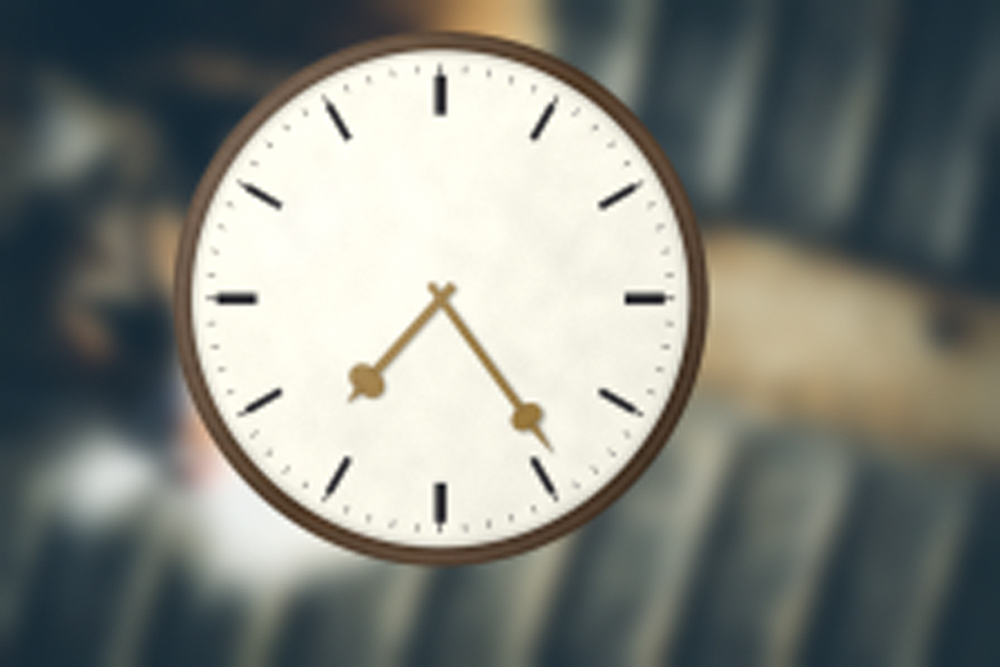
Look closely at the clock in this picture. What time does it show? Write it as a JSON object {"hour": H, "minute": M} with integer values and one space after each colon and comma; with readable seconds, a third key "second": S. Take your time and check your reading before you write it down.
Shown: {"hour": 7, "minute": 24}
